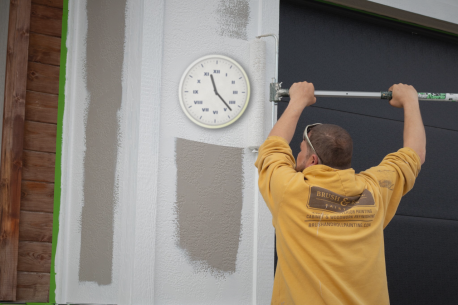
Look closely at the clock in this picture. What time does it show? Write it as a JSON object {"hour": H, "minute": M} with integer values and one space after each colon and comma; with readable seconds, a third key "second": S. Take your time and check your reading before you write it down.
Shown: {"hour": 11, "minute": 23}
